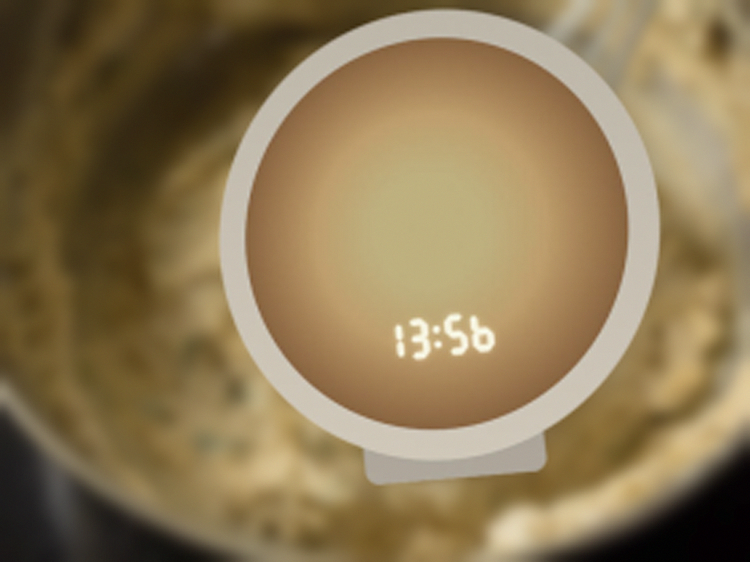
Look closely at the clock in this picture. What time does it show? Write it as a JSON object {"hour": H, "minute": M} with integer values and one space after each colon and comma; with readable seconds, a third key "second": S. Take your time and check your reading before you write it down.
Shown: {"hour": 13, "minute": 56}
